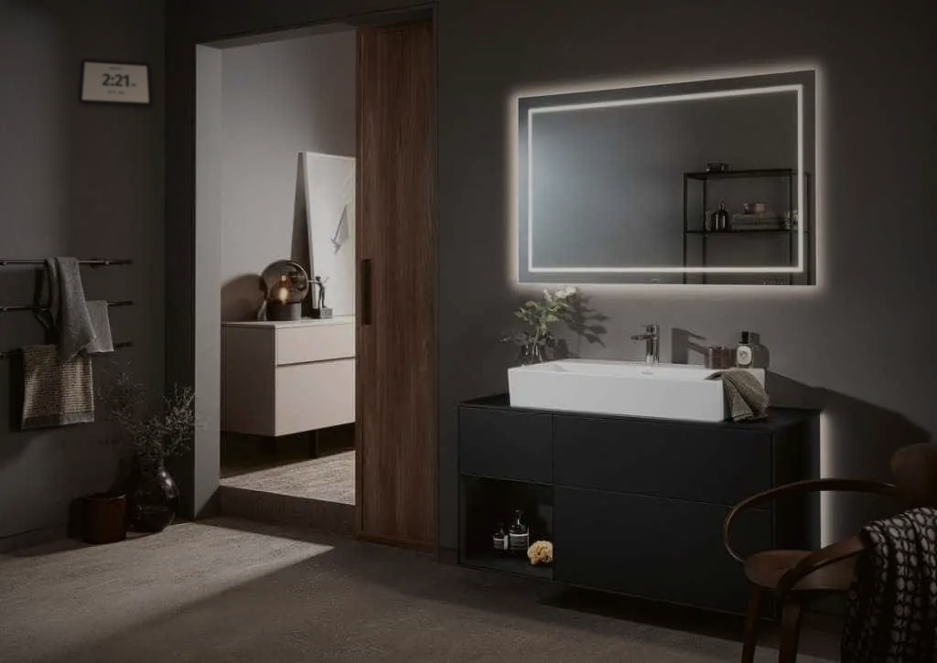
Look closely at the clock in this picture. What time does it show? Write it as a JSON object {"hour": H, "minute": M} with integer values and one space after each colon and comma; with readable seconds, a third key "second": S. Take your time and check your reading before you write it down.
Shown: {"hour": 2, "minute": 21}
